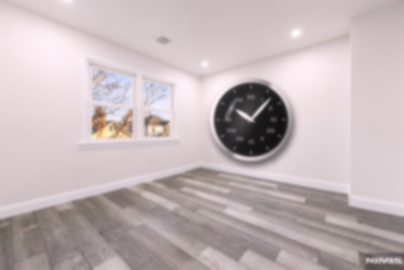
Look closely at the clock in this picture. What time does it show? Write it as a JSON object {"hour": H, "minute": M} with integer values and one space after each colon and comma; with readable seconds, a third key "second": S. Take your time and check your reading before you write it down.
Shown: {"hour": 10, "minute": 7}
